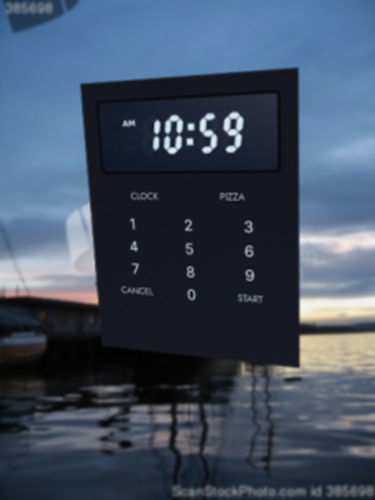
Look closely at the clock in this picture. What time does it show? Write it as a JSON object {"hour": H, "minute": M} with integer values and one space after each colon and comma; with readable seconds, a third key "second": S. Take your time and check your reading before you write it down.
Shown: {"hour": 10, "minute": 59}
